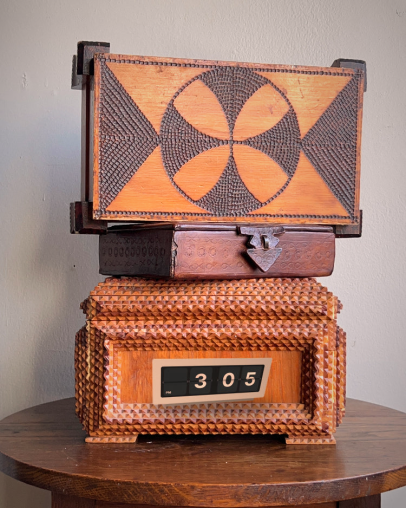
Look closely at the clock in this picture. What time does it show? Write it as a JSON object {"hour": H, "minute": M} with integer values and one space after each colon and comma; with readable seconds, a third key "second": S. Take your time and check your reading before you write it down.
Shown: {"hour": 3, "minute": 5}
